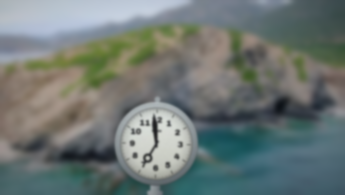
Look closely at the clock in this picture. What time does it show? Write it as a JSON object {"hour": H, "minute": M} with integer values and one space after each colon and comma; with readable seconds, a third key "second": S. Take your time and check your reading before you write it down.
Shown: {"hour": 6, "minute": 59}
